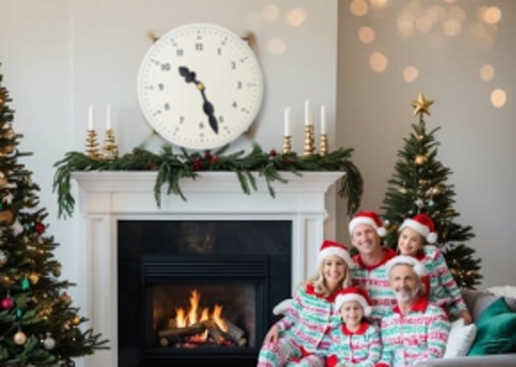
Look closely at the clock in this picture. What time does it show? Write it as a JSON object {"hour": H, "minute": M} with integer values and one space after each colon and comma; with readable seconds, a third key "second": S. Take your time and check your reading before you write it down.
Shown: {"hour": 10, "minute": 27}
